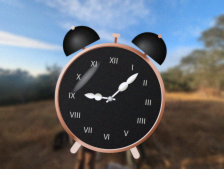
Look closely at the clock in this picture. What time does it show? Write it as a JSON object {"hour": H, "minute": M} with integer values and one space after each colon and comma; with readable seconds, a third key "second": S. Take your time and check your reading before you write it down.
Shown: {"hour": 9, "minute": 7}
